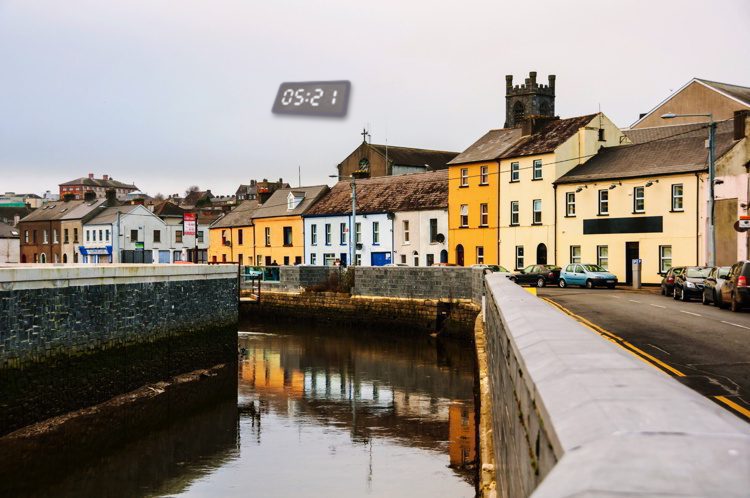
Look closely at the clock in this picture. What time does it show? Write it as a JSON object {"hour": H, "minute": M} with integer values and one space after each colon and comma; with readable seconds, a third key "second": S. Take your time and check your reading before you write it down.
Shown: {"hour": 5, "minute": 21}
